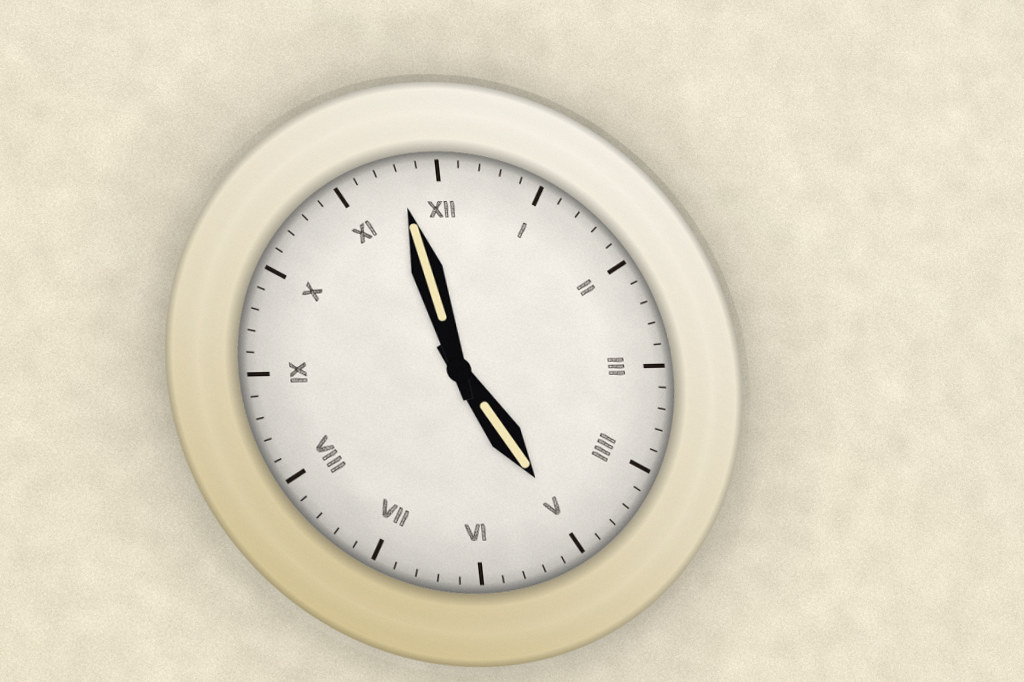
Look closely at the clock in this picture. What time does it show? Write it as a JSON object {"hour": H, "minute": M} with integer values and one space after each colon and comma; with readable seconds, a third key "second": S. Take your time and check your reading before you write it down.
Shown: {"hour": 4, "minute": 58}
